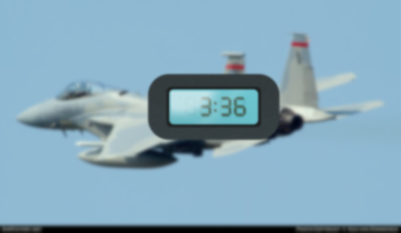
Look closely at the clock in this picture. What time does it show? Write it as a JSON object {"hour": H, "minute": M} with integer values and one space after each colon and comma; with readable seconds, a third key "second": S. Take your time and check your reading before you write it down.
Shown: {"hour": 3, "minute": 36}
